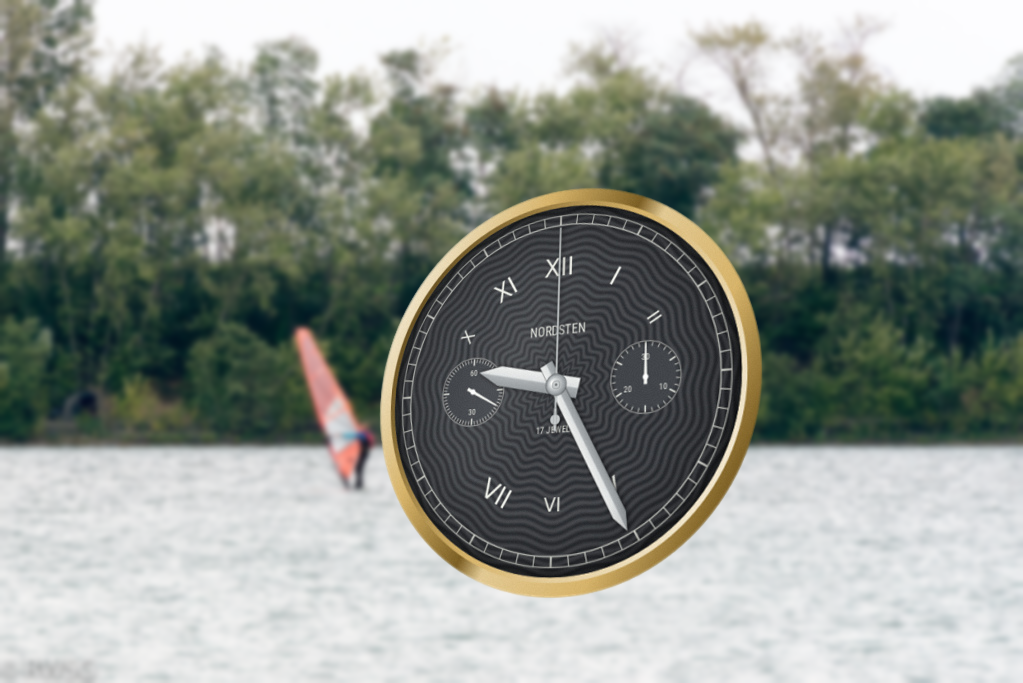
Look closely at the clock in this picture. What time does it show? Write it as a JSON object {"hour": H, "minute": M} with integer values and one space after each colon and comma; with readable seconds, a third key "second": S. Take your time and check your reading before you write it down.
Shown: {"hour": 9, "minute": 25, "second": 20}
